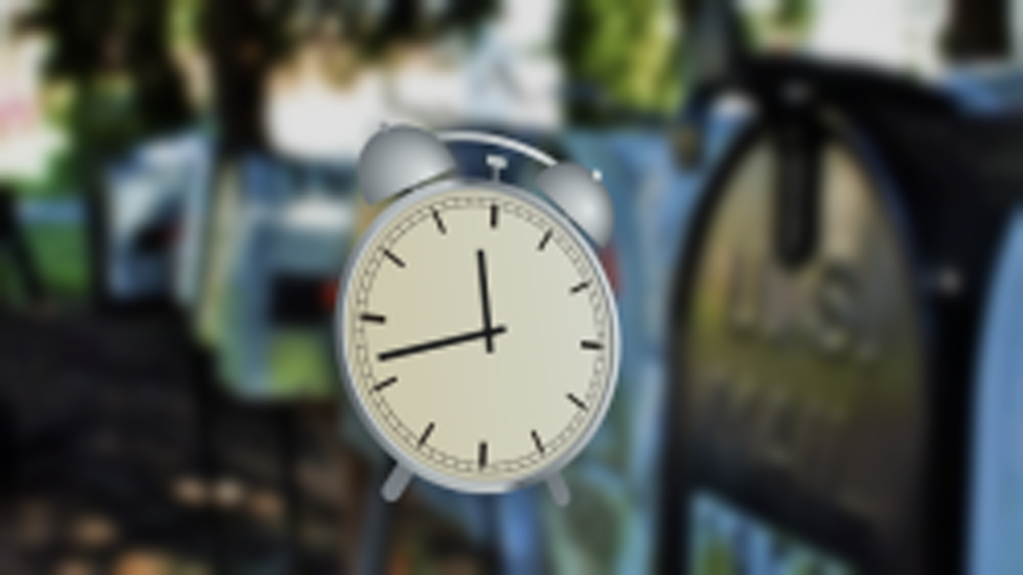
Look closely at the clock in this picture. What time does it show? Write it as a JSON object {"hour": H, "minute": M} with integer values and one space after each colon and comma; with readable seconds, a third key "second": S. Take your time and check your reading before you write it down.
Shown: {"hour": 11, "minute": 42}
